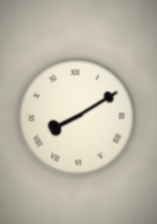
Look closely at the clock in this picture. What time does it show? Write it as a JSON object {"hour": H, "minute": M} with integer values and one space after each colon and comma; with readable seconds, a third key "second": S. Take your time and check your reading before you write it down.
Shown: {"hour": 8, "minute": 10}
